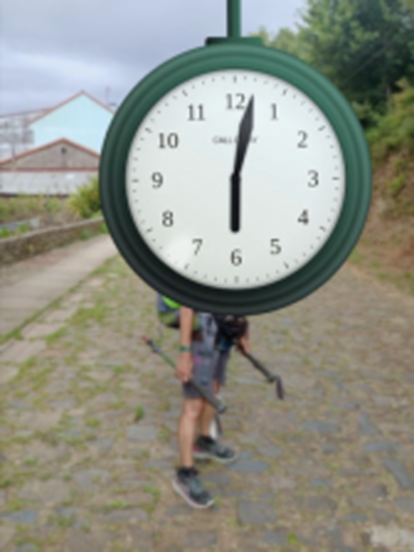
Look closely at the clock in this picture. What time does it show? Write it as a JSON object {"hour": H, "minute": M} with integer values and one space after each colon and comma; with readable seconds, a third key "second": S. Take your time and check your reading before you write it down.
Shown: {"hour": 6, "minute": 2}
